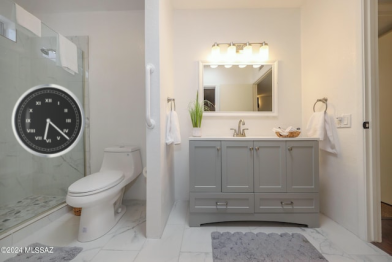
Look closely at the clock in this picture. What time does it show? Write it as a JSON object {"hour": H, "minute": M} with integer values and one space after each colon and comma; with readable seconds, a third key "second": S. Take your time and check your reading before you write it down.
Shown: {"hour": 6, "minute": 22}
